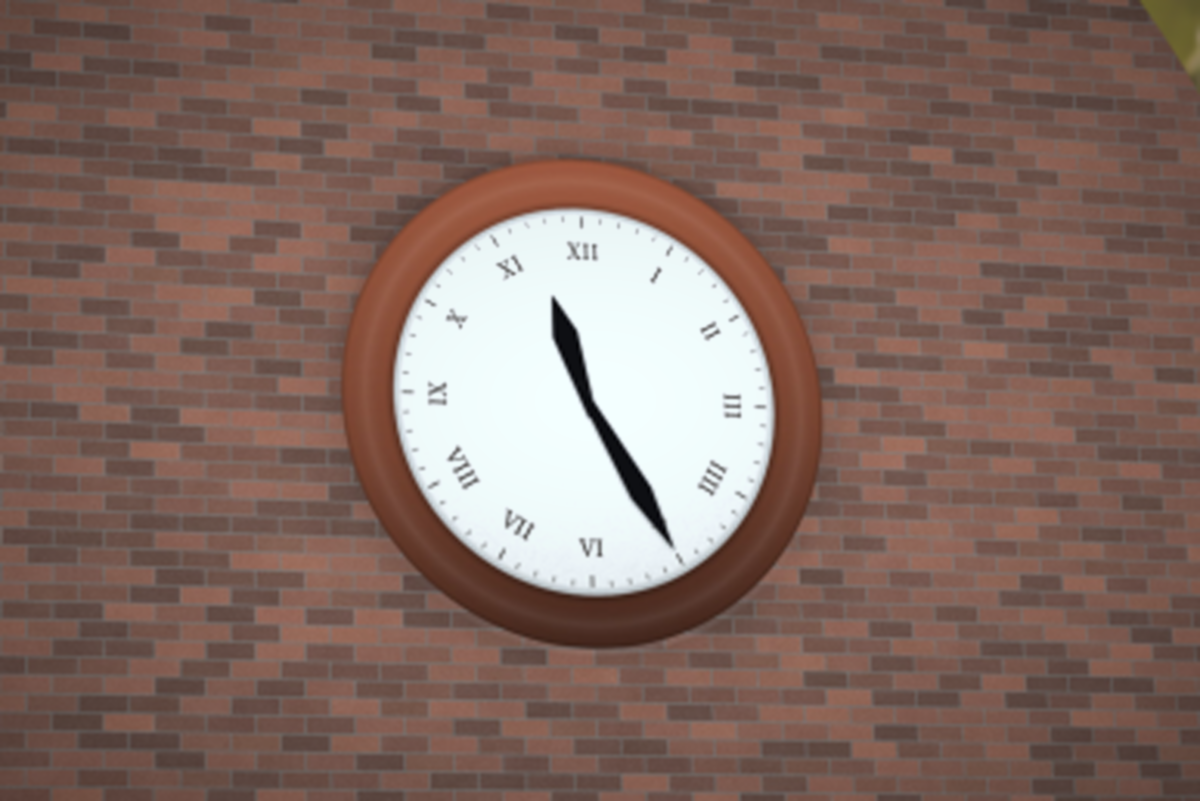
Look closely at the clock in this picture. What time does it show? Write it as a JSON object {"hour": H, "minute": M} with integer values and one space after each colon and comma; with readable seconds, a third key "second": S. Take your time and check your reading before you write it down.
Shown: {"hour": 11, "minute": 25}
